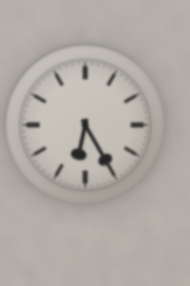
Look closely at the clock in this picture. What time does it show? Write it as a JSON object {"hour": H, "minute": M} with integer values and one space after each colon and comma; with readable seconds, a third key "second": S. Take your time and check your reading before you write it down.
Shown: {"hour": 6, "minute": 25}
